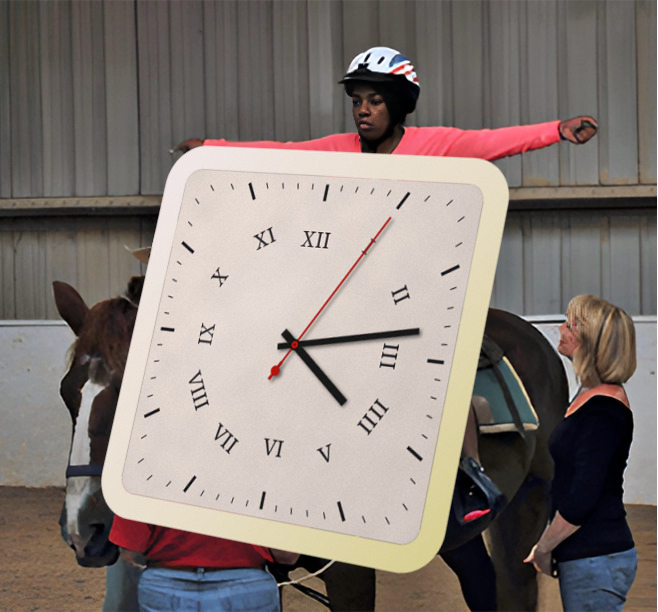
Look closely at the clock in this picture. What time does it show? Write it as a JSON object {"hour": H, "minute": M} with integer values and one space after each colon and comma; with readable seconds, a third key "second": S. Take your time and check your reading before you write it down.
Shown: {"hour": 4, "minute": 13, "second": 5}
